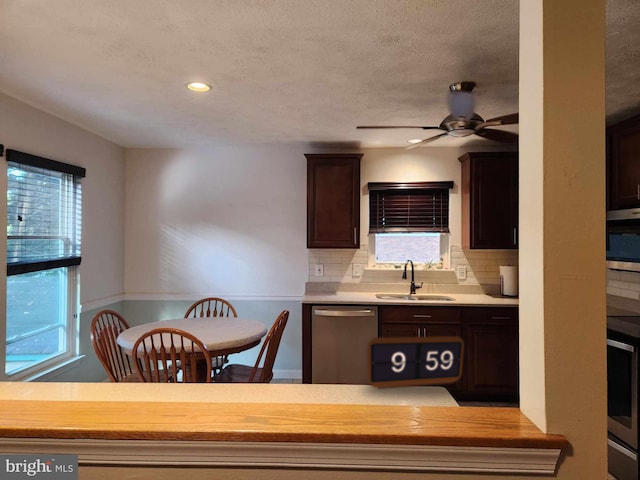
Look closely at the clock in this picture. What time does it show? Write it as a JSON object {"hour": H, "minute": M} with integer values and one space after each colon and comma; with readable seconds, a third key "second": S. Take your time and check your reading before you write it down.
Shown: {"hour": 9, "minute": 59}
